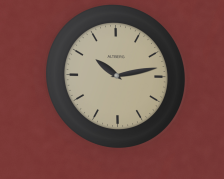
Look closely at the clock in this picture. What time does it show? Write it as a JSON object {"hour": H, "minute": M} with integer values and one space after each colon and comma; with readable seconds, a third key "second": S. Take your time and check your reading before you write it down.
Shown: {"hour": 10, "minute": 13}
